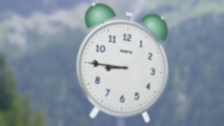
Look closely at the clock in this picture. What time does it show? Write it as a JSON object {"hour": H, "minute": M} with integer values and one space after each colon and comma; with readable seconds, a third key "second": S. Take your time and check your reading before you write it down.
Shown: {"hour": 8, "minute": 45}
